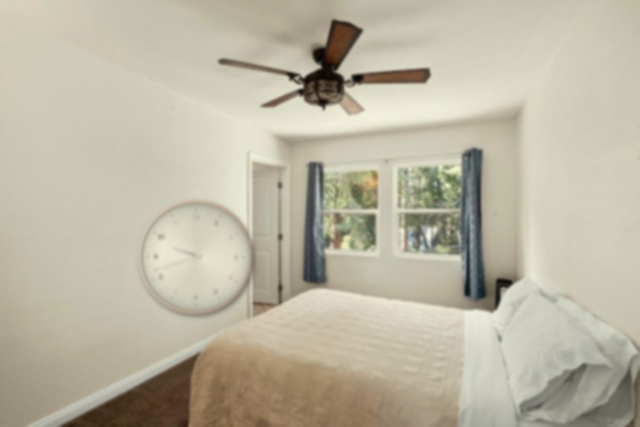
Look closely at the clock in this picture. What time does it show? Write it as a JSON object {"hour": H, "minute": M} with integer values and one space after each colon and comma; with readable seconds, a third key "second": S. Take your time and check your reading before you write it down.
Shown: {"hour": 9, "minute": 42}
